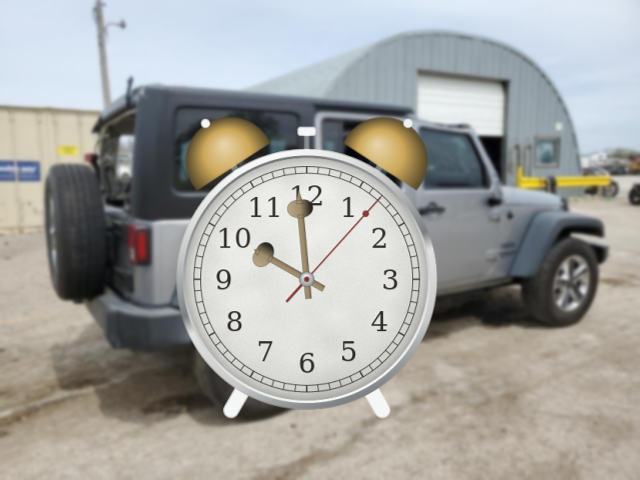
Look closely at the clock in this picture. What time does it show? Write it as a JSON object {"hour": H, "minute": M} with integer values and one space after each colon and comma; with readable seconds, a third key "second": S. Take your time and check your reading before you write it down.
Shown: {"hour": 9, "minute": 59, "second": 7}
